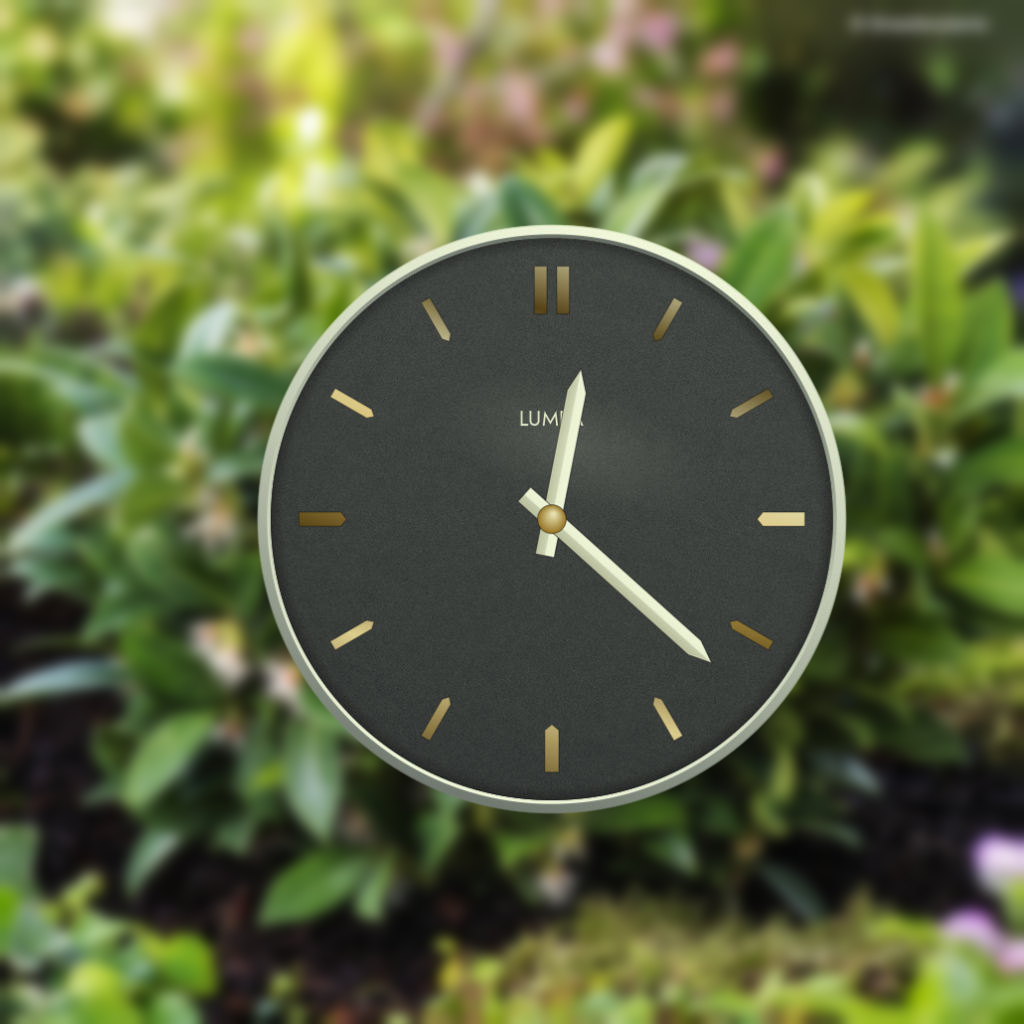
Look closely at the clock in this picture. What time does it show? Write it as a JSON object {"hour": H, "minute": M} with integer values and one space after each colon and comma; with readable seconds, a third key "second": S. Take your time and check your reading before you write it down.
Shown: {"hour": 12, "minute": 22}
